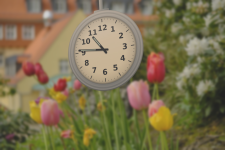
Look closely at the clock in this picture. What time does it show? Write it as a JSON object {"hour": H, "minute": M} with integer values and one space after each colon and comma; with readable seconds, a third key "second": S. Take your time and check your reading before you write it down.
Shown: {"hour": 10, "minute": 46}
